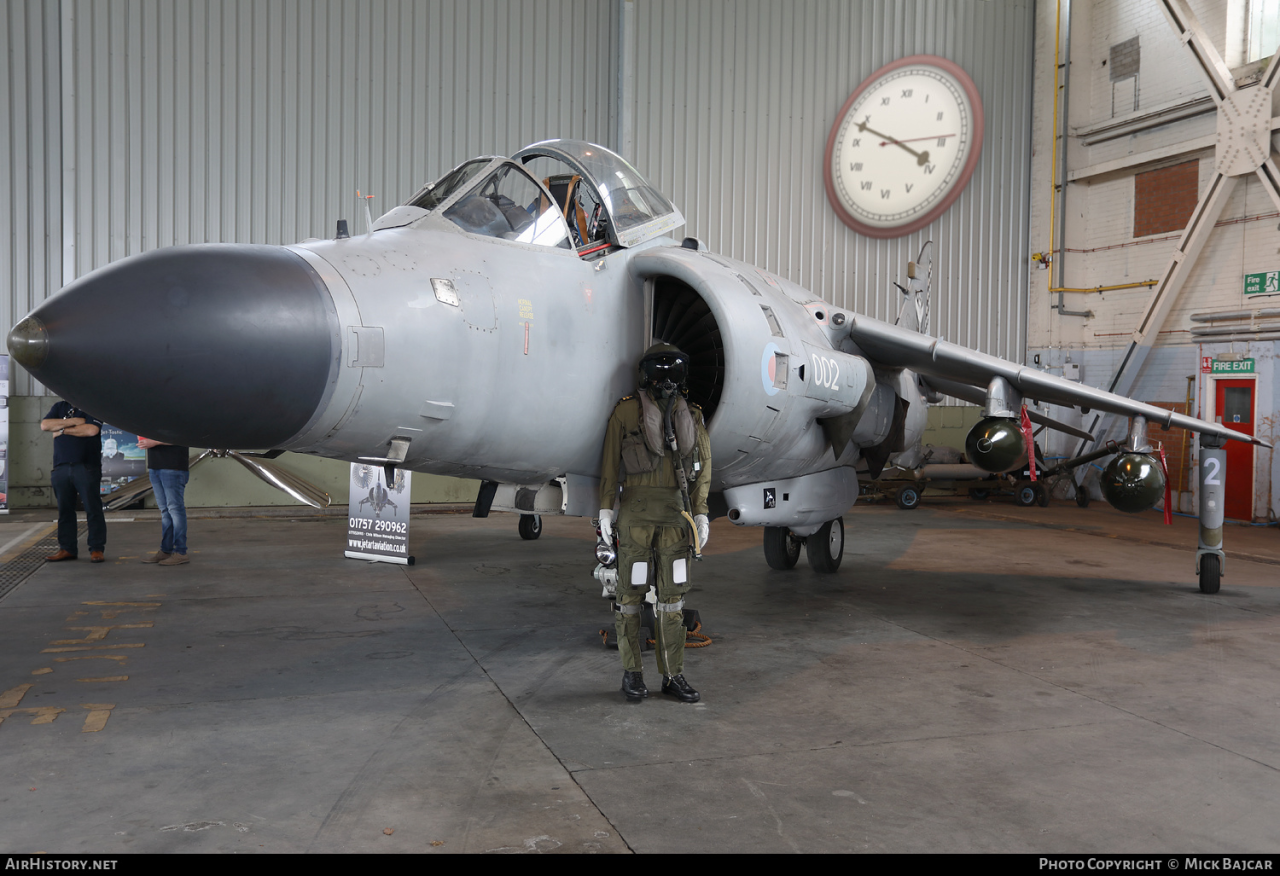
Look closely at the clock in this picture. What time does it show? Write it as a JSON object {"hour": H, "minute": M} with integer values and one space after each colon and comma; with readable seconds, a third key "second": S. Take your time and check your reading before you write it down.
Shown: {"hour": 3, "minute": 48, "second": 14}
